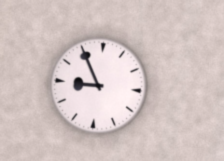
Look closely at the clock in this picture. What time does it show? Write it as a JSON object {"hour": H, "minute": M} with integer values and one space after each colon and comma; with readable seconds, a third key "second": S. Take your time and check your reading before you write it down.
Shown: {"hour": 8, "minute": 55}
